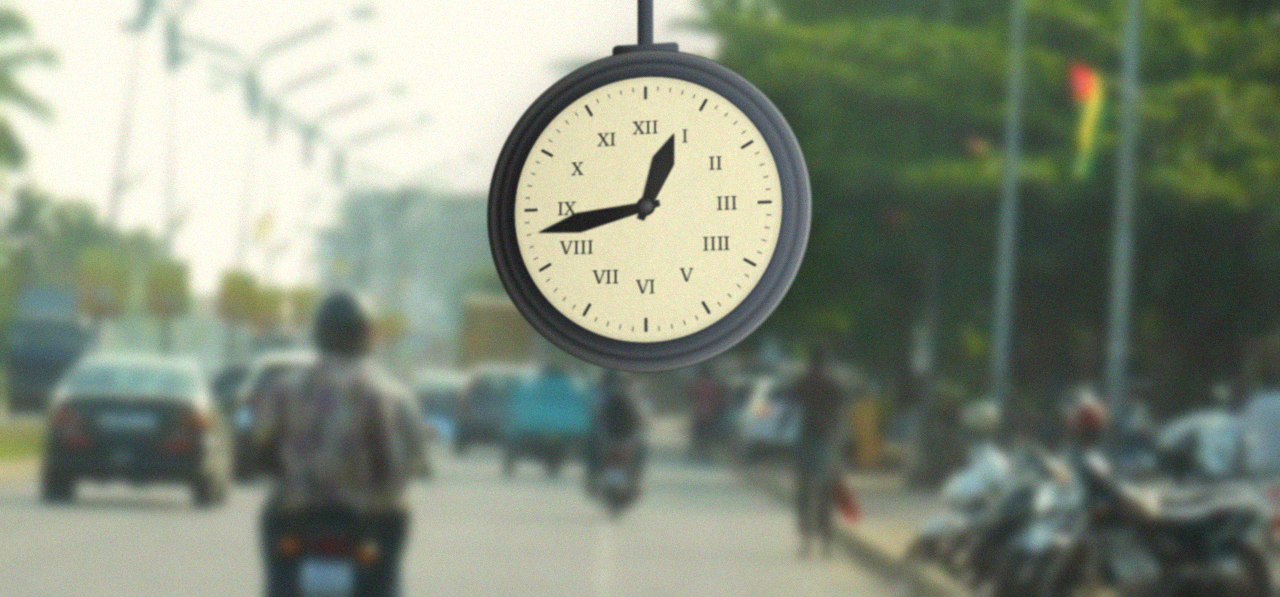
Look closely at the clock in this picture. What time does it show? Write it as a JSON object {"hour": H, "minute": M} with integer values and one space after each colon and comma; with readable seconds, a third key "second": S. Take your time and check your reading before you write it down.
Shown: {"hour": 12, "minute": 43}
